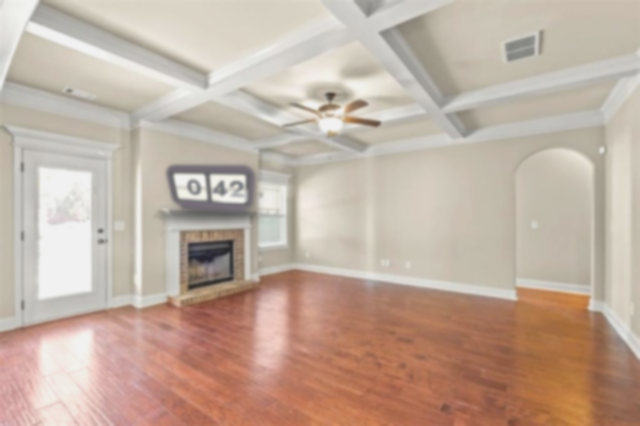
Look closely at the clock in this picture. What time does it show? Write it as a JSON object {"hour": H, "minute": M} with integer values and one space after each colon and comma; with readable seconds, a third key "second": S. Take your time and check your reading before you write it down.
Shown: {"hour": 0, "minute": 42}
